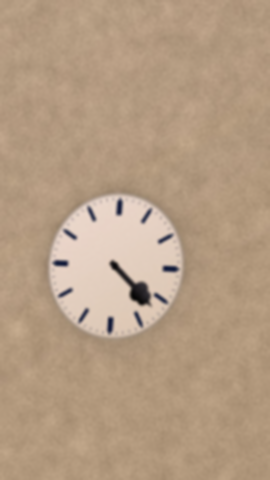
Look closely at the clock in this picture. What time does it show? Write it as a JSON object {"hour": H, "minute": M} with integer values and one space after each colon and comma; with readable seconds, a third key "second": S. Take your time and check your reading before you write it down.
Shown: {"hour": 4, "minute": 22}
